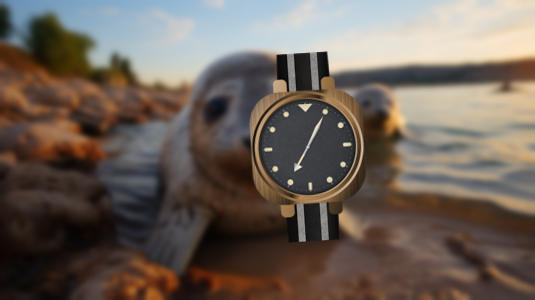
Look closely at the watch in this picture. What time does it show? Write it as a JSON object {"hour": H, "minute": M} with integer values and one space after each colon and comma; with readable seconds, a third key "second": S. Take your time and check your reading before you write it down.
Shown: {"hour": 7, "minute": 5}
